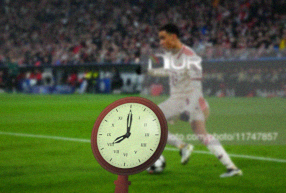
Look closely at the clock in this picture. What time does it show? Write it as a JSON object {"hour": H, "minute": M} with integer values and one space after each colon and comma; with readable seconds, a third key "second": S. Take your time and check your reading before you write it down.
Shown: {"hour": 8, "minute": 0}
